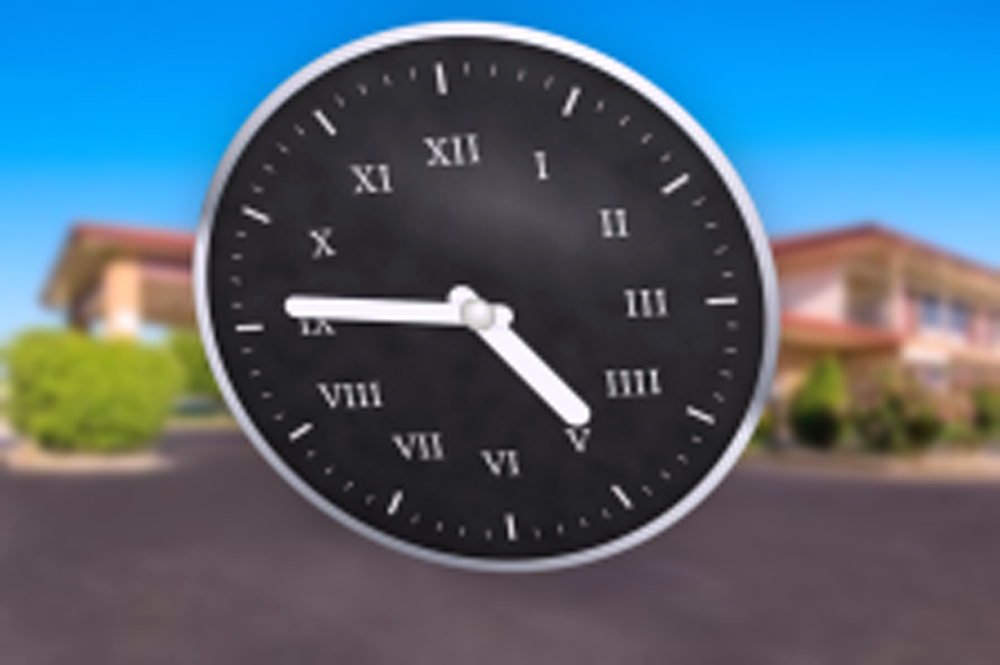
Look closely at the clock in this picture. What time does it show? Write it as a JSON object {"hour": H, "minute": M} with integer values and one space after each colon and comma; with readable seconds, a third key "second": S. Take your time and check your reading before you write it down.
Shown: {"hour": 4, "minute": 46}
